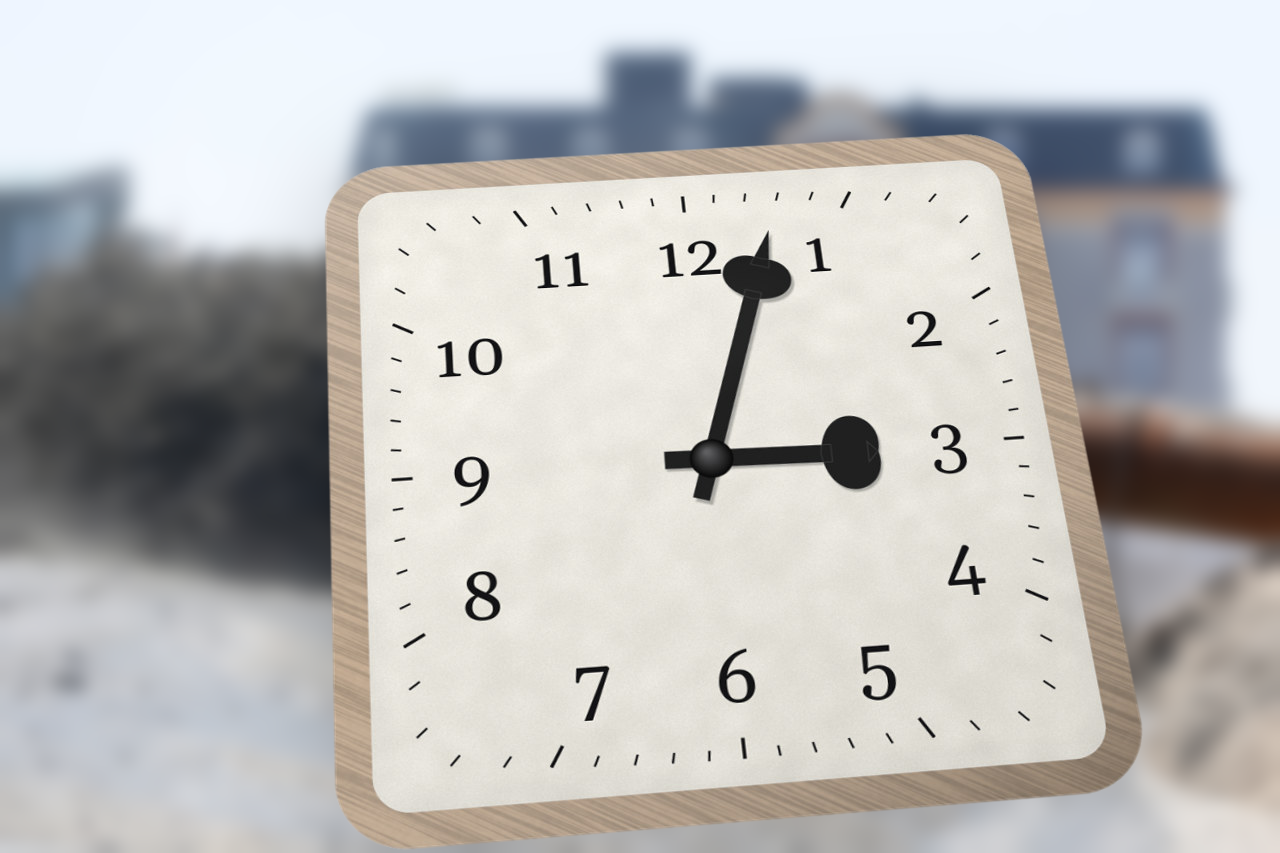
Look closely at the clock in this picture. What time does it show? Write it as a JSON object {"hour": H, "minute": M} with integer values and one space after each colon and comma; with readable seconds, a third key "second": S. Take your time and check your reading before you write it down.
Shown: {"hour": 3, "minute": 3}
